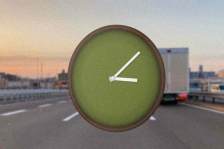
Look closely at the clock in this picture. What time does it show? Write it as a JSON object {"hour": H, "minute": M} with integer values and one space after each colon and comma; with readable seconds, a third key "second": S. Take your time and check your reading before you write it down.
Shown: {"hour": 3, "minute": 8}
